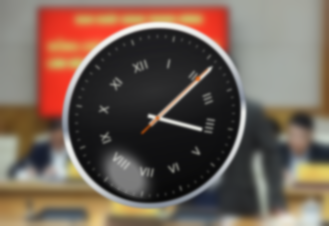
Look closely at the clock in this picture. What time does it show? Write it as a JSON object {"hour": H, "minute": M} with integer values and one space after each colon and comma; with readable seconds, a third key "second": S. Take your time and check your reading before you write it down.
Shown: {"hour": 4, "minute": 11, "second": 11}
